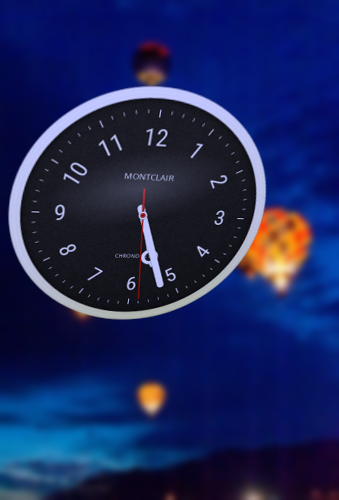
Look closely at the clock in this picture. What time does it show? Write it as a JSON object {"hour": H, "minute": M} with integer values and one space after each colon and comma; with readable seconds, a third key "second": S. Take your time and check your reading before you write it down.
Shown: {"hour": 5, "minute": 26, "second": 29}
